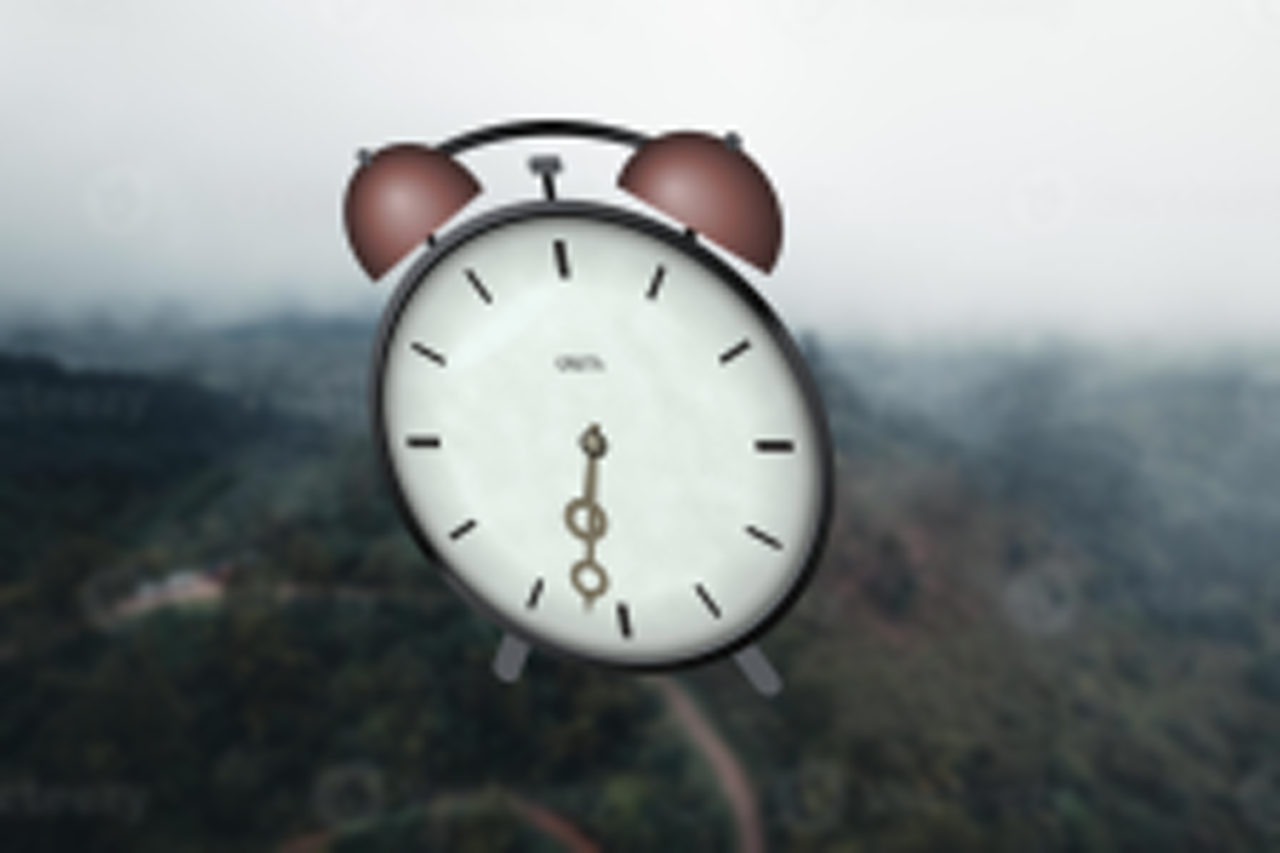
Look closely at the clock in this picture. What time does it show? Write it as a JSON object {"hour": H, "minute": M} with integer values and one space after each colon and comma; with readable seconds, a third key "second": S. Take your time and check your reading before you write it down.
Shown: {"hour": 6, "minute": 32}
